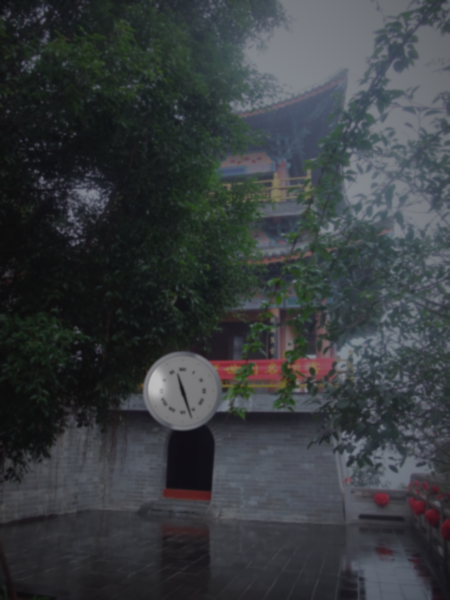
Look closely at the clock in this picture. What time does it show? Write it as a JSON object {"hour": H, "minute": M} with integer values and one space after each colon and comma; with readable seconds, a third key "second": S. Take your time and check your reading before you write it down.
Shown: {"hour": 11, "minute": 27}
